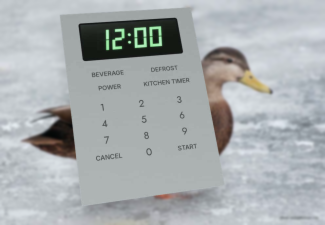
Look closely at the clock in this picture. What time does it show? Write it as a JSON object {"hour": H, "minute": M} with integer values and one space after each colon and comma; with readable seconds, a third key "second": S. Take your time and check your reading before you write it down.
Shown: {"hour": 12, "minute": 0}
